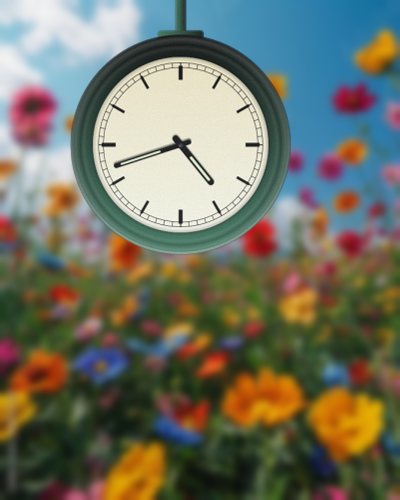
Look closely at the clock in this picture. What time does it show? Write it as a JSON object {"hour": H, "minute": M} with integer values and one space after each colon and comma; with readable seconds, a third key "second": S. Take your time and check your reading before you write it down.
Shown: {"hour": 4, "minute": 42}
